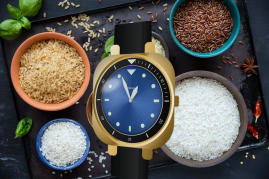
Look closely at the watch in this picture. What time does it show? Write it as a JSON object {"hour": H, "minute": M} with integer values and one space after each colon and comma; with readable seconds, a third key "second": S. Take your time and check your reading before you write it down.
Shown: {"hour": 12, "minute": 56}
